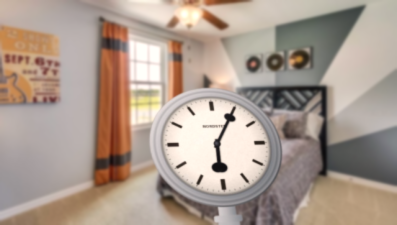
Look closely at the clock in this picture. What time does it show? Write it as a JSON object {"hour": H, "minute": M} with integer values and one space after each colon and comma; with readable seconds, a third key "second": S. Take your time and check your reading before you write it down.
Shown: {"hour": 6, "minute": 5}
